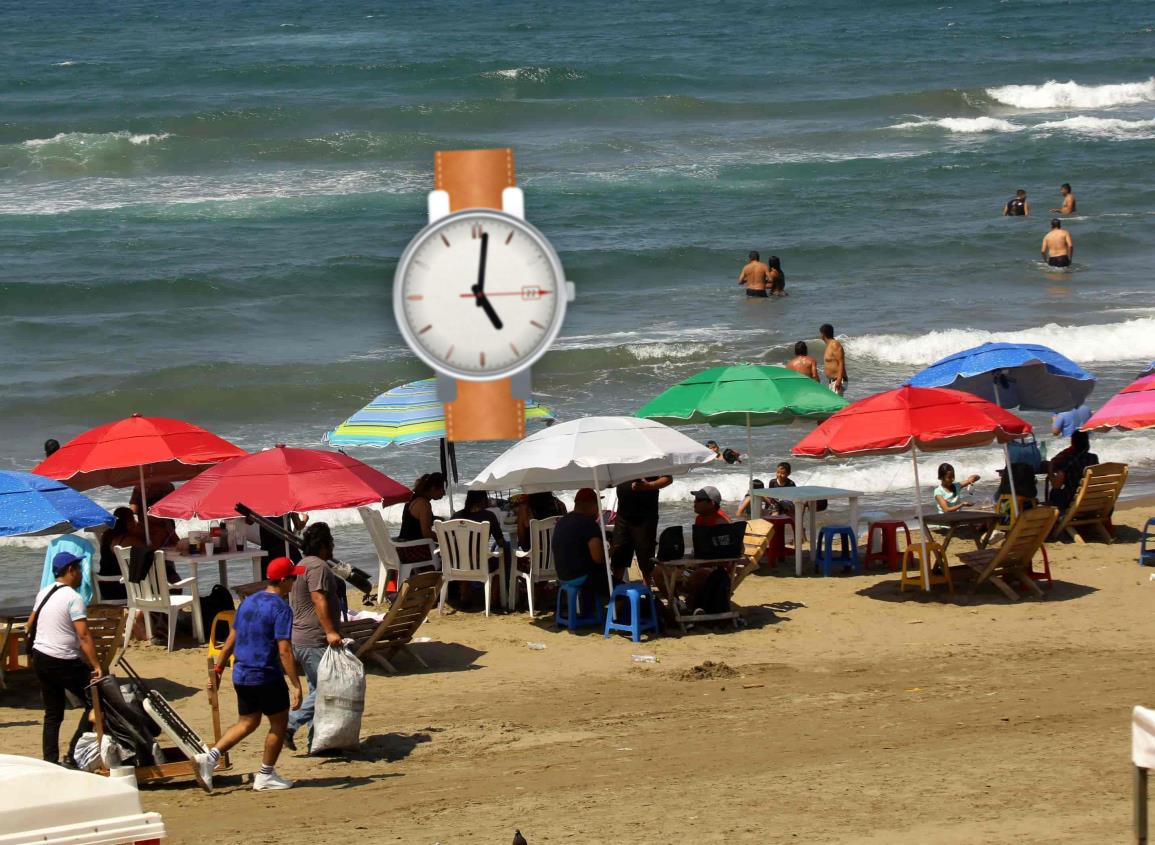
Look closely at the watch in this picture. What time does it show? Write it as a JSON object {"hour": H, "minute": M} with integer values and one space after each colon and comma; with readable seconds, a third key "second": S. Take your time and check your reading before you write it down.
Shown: {"hour": 5, "minute": 1, "second": 15}
